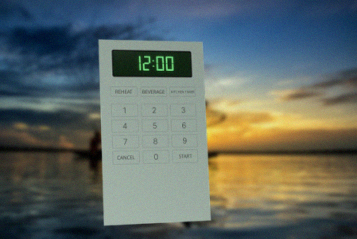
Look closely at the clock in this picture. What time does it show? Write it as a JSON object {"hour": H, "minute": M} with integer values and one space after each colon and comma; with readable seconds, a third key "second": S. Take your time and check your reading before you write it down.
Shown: {"hour": 12, "minute": 0}
